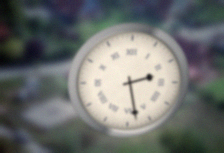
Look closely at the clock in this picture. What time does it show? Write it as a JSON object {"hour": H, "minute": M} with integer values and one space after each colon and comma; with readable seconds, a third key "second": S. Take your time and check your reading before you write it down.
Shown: {"hour": 2, "minute": 28}
